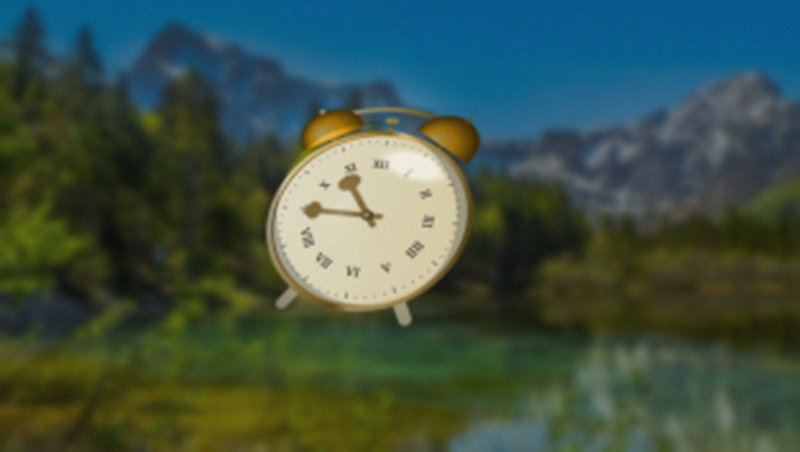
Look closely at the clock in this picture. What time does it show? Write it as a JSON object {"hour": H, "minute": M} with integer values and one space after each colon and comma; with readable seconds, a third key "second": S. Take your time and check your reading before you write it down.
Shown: {"hour": 10, "minute": 45}
